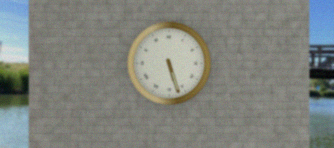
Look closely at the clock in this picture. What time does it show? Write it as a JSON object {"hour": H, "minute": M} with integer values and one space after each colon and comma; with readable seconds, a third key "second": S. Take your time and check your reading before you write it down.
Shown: {"hour": 5, "minute": 27}
